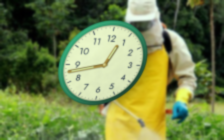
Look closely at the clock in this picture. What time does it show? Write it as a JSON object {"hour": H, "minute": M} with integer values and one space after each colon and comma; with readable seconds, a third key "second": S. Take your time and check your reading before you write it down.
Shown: {"hour": 12, "minute": 43}
